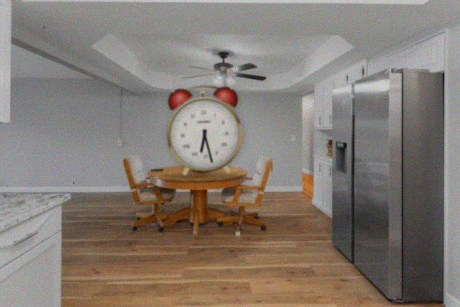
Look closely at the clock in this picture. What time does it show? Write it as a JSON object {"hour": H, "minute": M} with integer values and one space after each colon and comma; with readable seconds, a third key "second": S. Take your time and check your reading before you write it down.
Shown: {"hour": 6, "minute": 28}
